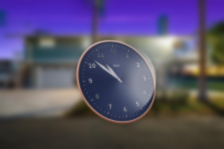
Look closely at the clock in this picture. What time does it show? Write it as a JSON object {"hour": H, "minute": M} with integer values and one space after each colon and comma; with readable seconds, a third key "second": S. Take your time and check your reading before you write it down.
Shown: {"hour": 10, "minute": 52}
